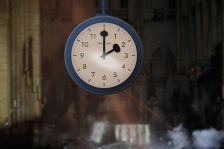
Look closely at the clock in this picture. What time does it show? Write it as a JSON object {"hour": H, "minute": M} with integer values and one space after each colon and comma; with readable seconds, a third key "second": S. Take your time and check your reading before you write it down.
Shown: {"hour": 2, "minute": 0}
